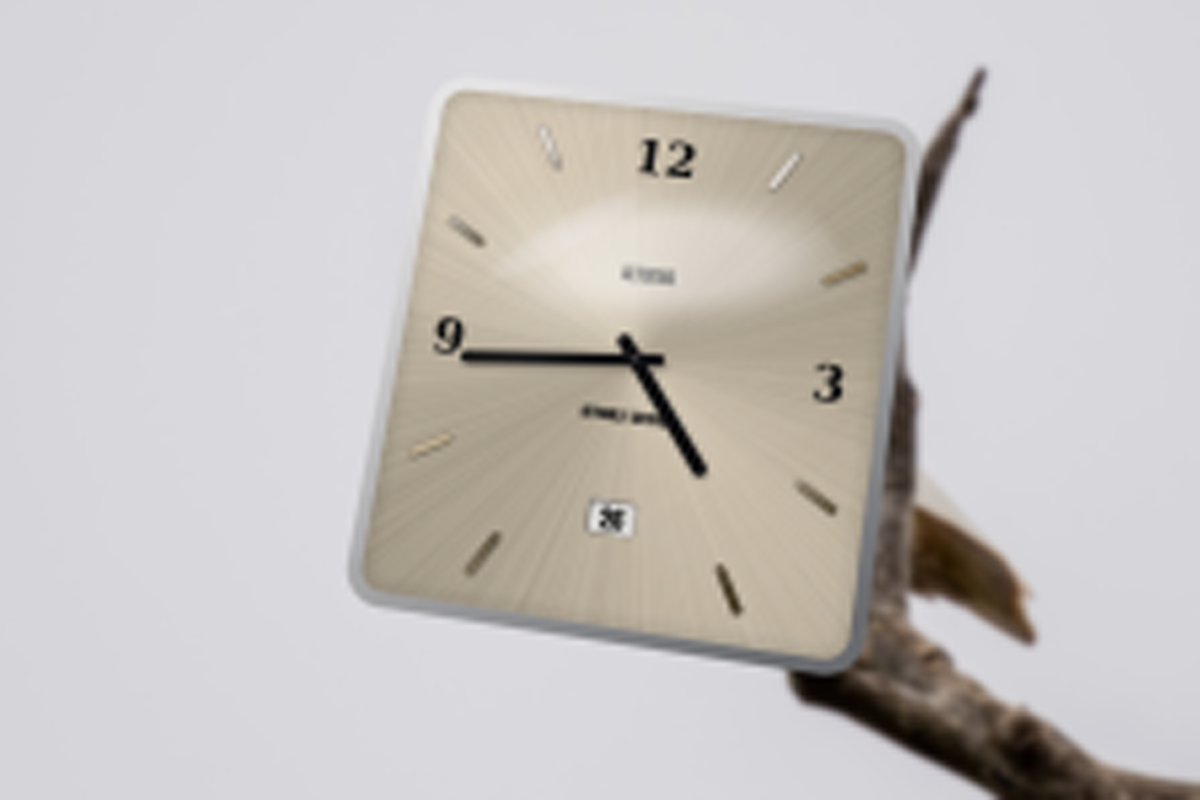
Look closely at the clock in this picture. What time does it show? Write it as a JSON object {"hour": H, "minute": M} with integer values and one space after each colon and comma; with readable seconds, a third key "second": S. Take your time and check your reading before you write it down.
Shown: {"hour": 4, "minute": 44}
